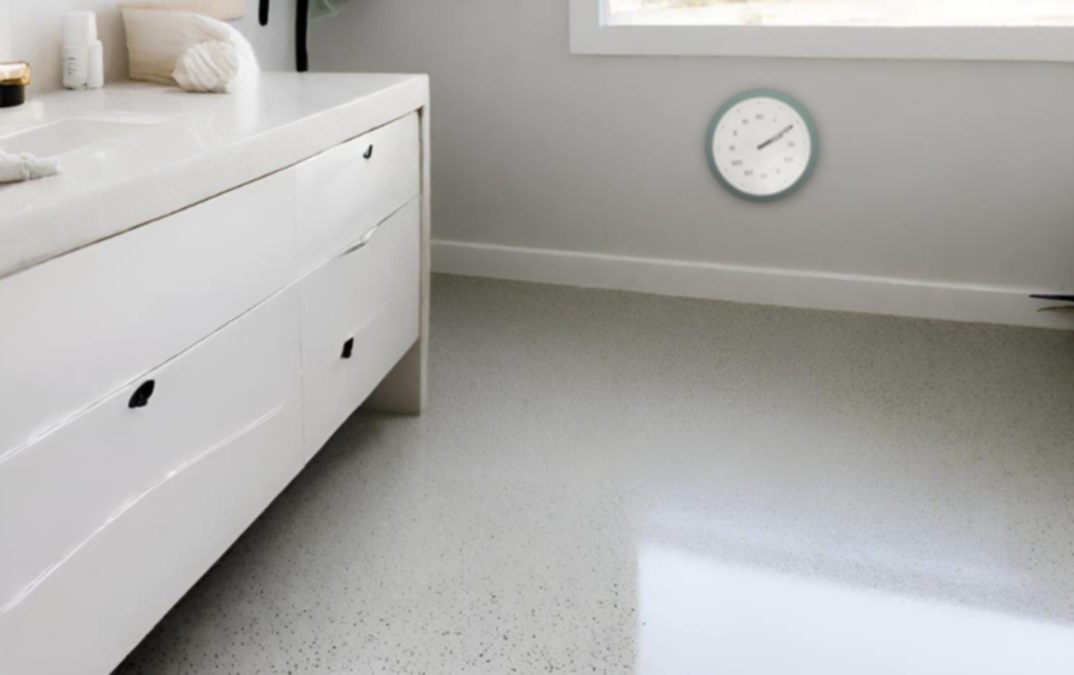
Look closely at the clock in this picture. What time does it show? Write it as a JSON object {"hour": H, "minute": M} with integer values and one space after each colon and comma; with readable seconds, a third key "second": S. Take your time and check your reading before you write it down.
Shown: {"hour": 2, "minute": 10}
